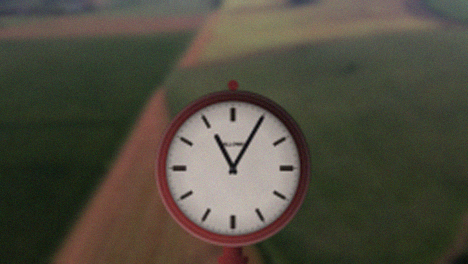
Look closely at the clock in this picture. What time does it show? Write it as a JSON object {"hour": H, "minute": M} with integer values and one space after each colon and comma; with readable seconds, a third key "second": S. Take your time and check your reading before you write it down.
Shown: {"hour": 11, "minute": 5}
